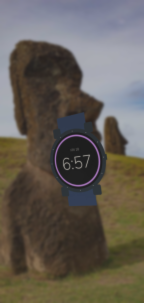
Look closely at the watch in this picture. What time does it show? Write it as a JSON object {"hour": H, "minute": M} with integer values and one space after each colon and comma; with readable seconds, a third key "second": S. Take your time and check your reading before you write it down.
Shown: {"hour": 6, "minute": 57}
